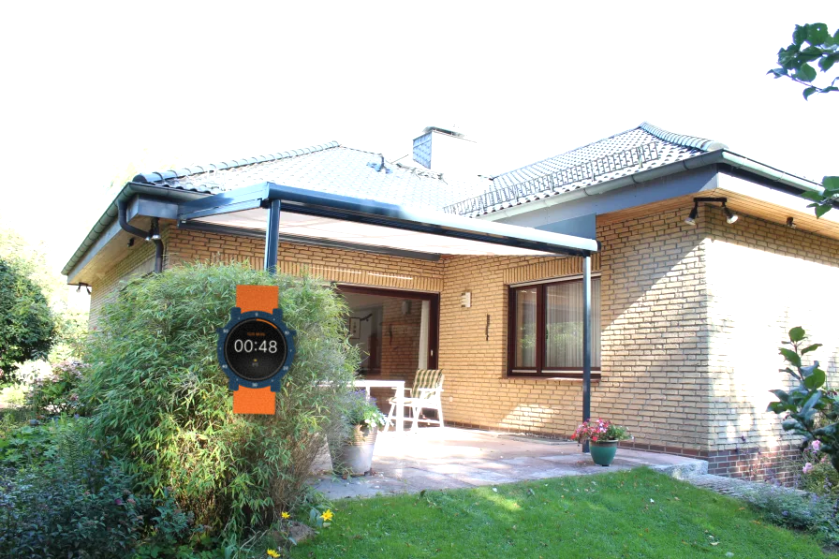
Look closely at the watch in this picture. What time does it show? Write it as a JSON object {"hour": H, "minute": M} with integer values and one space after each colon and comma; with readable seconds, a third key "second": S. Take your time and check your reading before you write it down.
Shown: {"hour": 0, "minute": 48}
